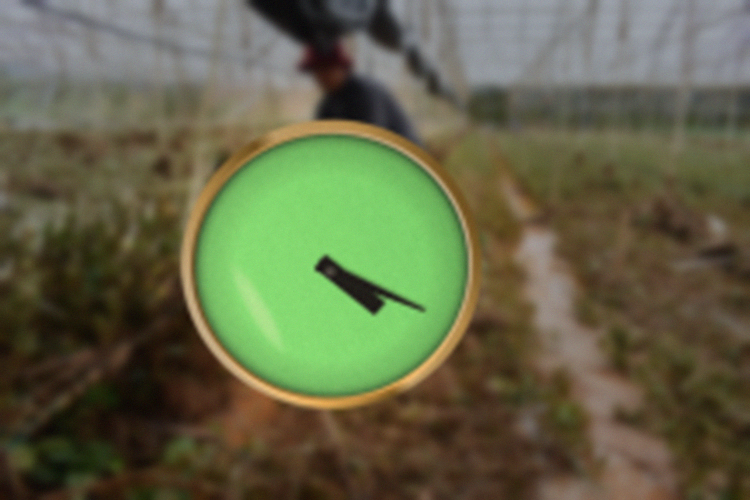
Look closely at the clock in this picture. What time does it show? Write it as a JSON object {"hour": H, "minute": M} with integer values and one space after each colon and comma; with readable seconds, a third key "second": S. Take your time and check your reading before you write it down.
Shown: {"hour": 4, "minute": 19}
